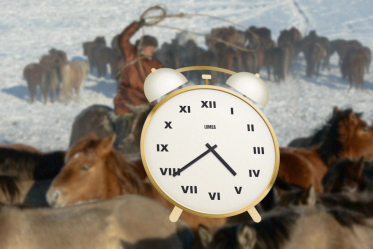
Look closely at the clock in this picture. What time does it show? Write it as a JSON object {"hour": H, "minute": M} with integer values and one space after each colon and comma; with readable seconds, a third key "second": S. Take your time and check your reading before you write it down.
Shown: {"hour": 4, "minute": 39}
